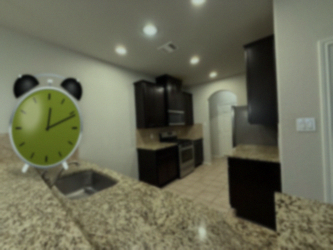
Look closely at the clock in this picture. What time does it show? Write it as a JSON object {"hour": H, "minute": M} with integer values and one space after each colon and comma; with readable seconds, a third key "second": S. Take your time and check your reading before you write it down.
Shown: {"hour": 12, "minute": 11}
